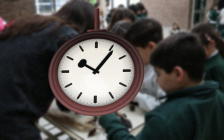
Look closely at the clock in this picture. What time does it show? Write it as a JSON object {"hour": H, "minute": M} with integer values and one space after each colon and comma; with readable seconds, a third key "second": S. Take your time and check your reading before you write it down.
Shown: {"hour": 10, "minute": 6}
